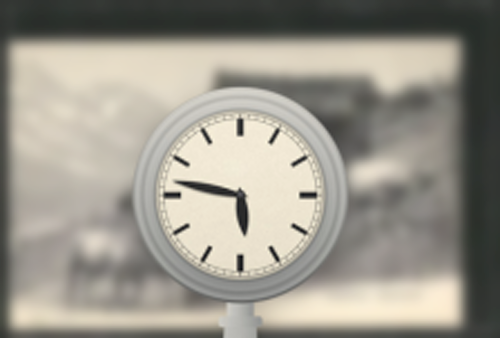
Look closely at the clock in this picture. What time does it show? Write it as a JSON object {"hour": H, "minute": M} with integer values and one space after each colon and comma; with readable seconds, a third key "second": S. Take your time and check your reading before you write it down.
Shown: {"hour": 5, "minute": 47}
